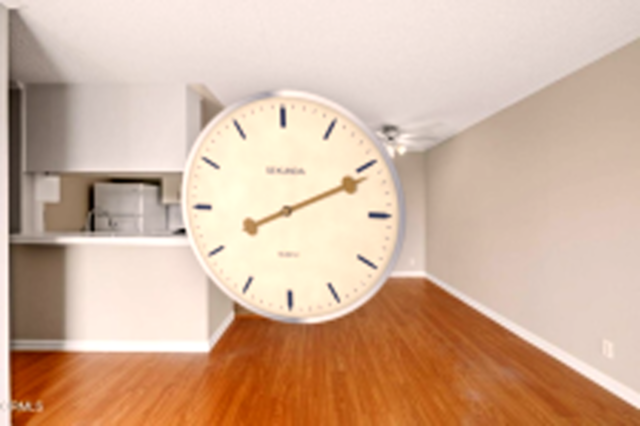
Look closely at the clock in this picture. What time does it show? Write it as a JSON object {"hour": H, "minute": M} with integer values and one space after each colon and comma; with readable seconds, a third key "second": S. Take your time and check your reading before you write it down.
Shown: {"hour": 8, "minute": 11}
